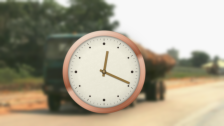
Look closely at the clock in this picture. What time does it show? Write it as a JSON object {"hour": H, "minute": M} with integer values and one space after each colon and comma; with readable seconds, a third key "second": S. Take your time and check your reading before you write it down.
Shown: {"hour": 12, "minute": 19}
